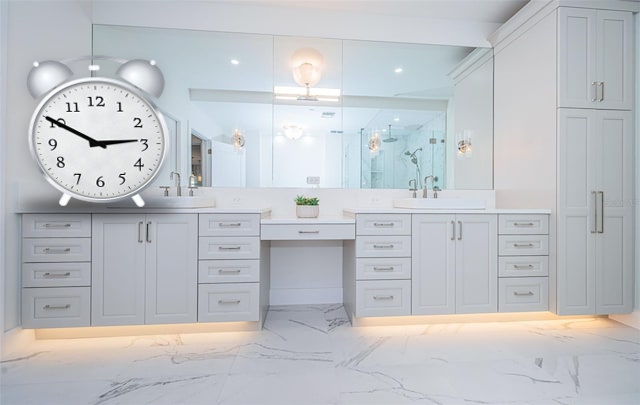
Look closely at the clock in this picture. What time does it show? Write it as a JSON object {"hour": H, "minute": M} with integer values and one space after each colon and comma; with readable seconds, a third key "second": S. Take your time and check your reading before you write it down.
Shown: {"hour": 2, "minute": 50}
